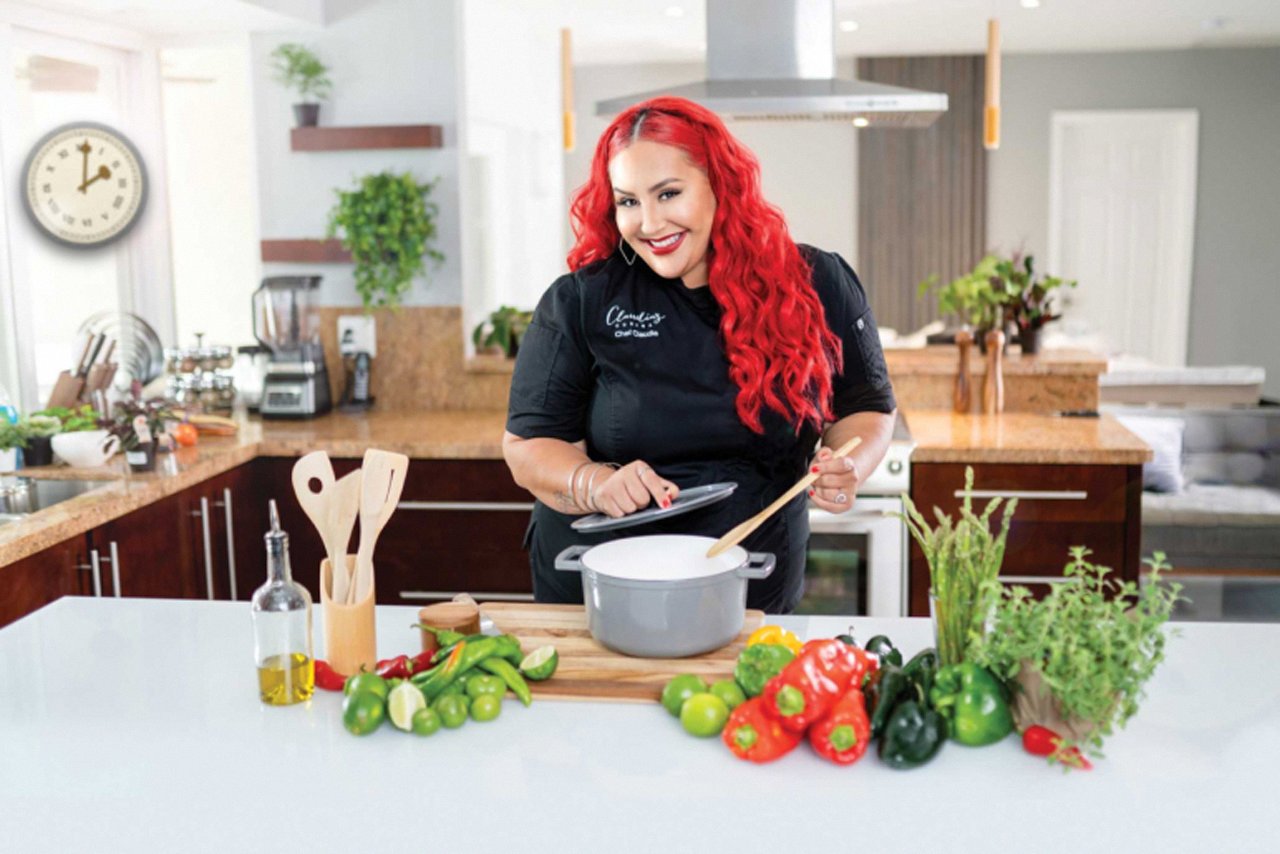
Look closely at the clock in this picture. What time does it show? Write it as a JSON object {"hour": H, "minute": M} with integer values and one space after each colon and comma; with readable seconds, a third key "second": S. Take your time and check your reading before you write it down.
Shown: {"hour": 2, "minute": 1}
